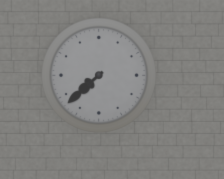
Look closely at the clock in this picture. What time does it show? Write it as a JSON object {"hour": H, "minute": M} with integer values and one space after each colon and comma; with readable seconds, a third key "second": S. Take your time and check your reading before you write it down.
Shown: {"hour": 7, "minute": 38}
